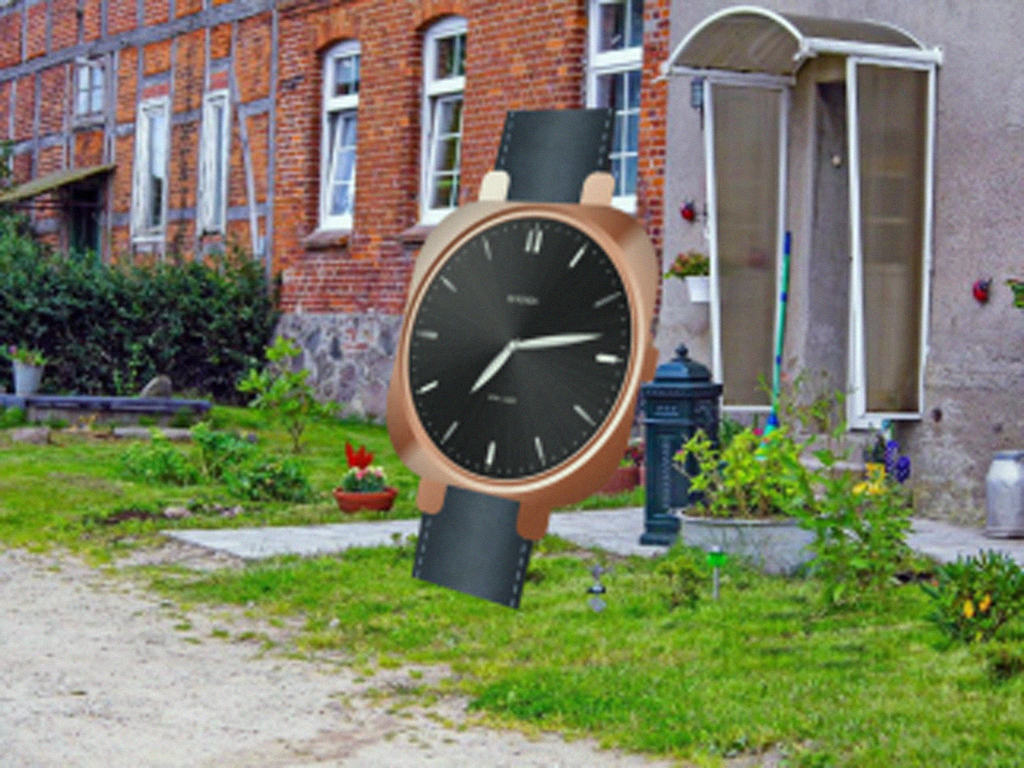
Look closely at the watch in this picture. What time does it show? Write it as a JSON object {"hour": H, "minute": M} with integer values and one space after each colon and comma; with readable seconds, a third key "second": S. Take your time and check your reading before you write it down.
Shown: {"hour": 7, "minute": 13}
